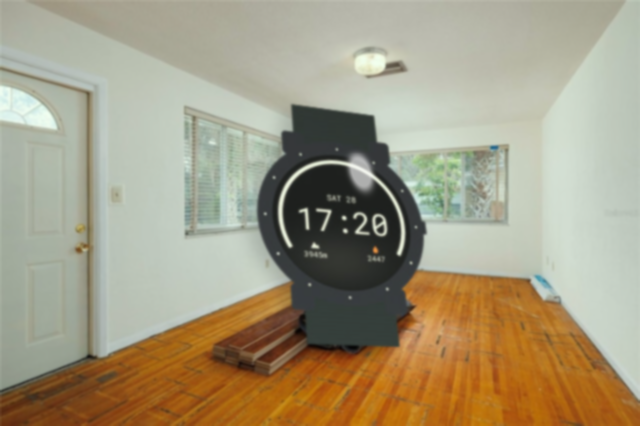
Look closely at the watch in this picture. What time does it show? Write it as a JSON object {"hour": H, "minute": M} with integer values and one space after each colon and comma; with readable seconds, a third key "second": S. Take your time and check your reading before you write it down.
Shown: {"hour": 17, "minute": 20}
